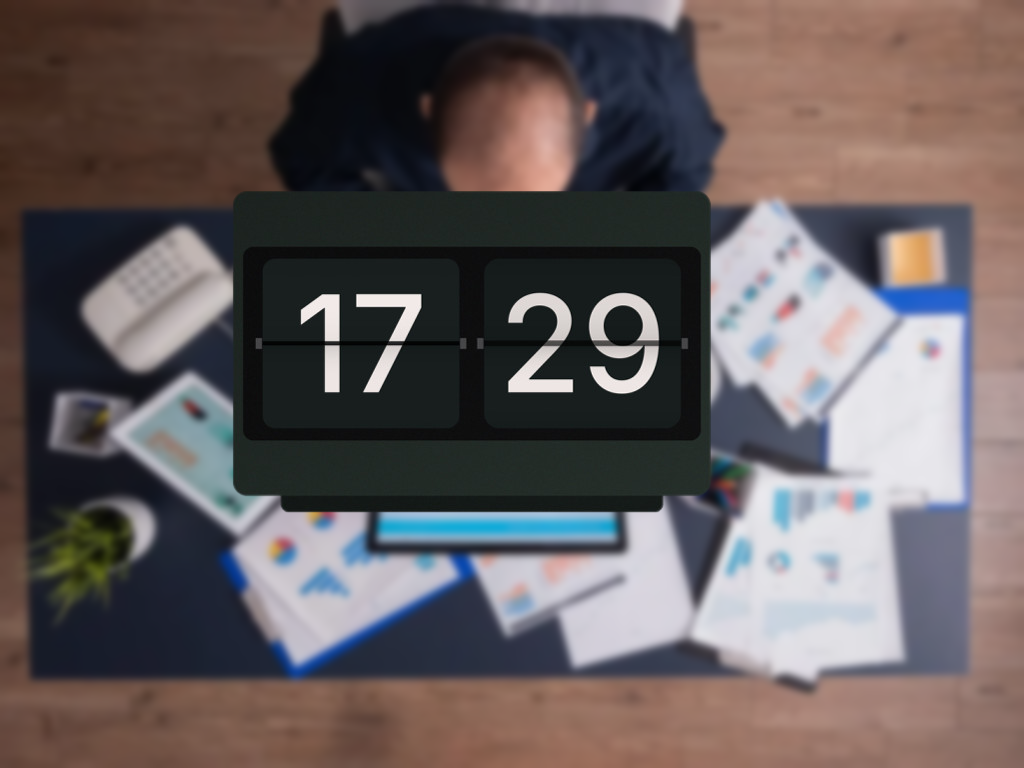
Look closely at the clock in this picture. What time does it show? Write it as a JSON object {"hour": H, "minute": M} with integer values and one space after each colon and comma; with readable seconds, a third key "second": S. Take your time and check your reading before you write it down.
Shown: {"hour": 17, "minute": 29}
